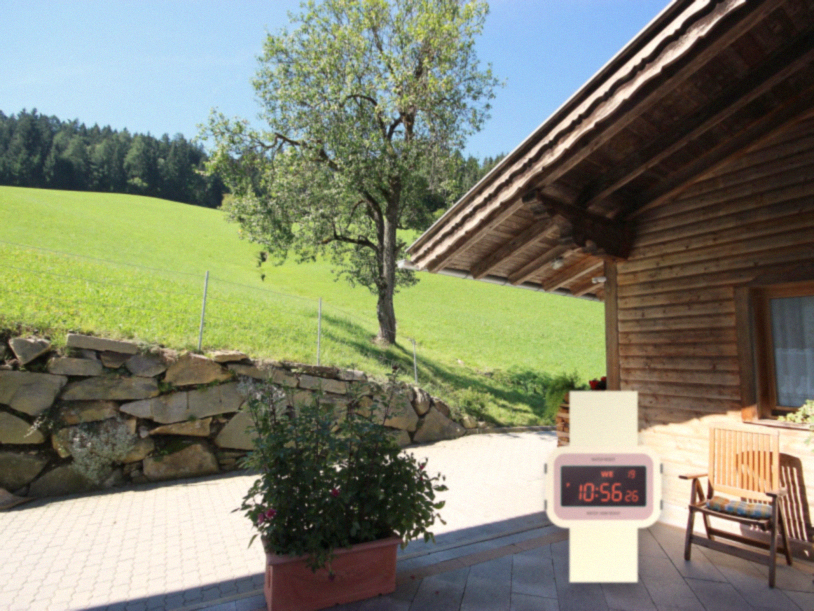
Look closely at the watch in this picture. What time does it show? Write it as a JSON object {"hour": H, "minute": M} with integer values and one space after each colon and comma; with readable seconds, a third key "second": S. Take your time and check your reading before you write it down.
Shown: {"hour": 10, "minute": 56}
